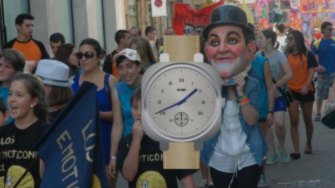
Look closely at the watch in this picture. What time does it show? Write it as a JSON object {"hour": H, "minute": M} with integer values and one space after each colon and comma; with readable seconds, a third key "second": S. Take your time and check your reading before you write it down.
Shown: {"hour": 1, "minute": 41}
